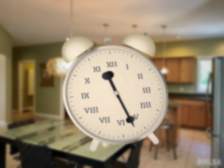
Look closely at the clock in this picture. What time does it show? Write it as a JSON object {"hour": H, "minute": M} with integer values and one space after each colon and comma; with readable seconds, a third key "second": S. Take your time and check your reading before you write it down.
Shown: {"hour": 11, "minute": 27}
